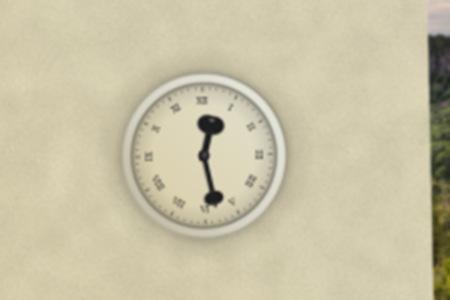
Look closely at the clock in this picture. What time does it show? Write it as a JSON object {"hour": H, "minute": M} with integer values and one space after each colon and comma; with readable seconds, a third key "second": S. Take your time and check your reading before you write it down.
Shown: {"hour": 12, "minute": 28}
